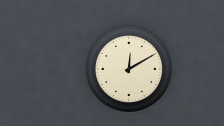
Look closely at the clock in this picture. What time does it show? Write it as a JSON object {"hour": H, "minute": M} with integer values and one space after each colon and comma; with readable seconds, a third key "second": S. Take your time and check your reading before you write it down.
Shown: {"hour": 12, "minute": 10}
